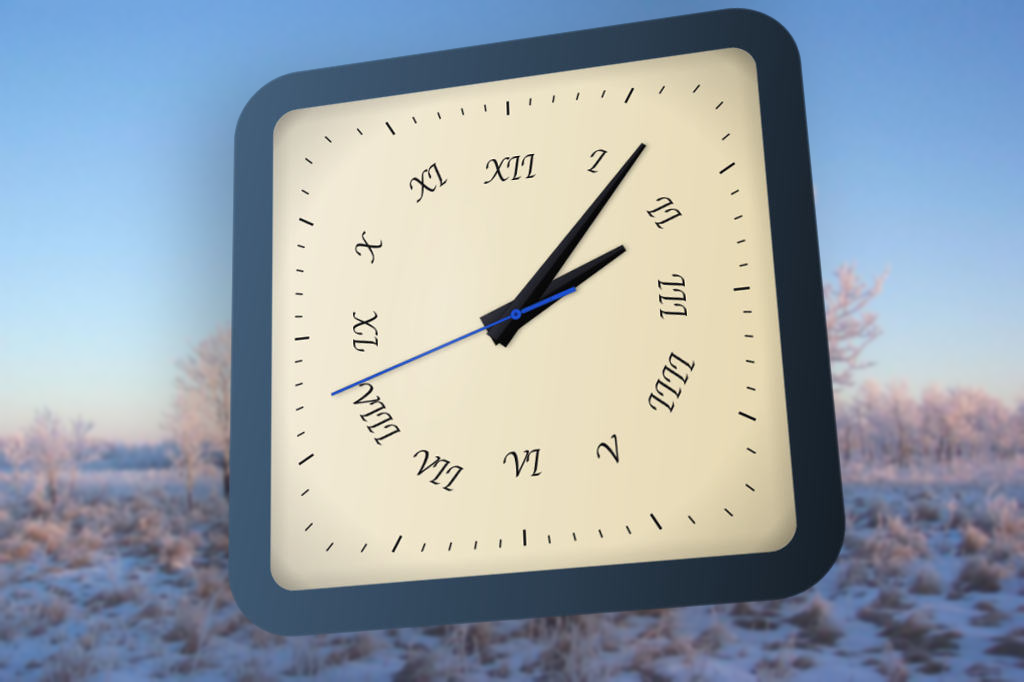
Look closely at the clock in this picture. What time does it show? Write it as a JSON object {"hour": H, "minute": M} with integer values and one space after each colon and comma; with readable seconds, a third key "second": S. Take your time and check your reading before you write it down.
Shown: {"hour": 2, "minute": 6, "second": 42}
